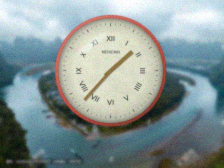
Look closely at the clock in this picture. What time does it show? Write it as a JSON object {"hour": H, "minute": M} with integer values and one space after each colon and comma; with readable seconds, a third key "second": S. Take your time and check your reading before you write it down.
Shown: {"hour": 1, "minute": 37}
